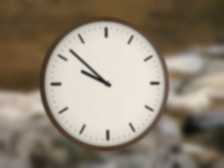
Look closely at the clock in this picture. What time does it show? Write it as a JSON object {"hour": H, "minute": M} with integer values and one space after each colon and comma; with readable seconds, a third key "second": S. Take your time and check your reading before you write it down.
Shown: {"hour": 9, "minute": 52}
